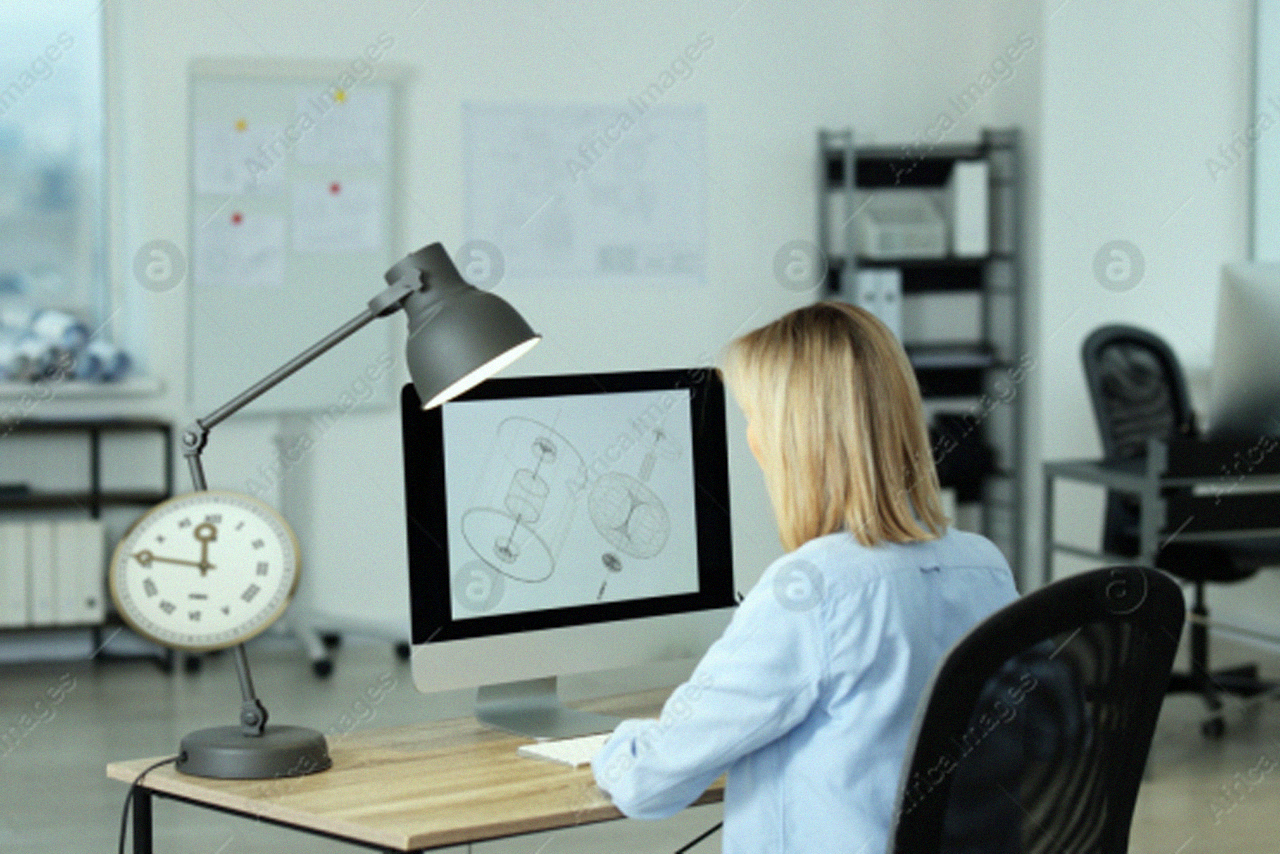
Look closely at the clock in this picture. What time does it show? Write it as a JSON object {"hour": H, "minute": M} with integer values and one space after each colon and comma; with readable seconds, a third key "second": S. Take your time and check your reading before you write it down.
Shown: {"hour": 11, "minute": 46}
